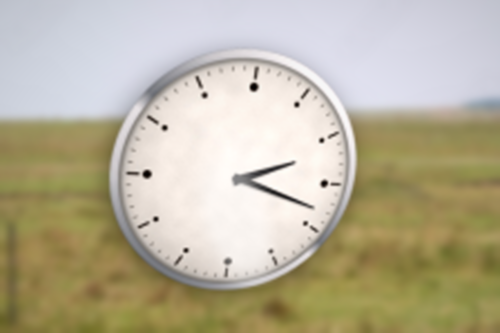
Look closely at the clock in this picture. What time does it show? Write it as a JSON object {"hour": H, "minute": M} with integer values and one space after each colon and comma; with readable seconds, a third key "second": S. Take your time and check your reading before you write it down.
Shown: {"hour": 2, "minute": 18}
